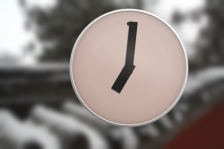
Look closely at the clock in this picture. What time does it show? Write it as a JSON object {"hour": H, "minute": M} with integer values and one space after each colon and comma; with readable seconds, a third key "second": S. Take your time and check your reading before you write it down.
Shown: {"hour": 7, "minute": 1}
